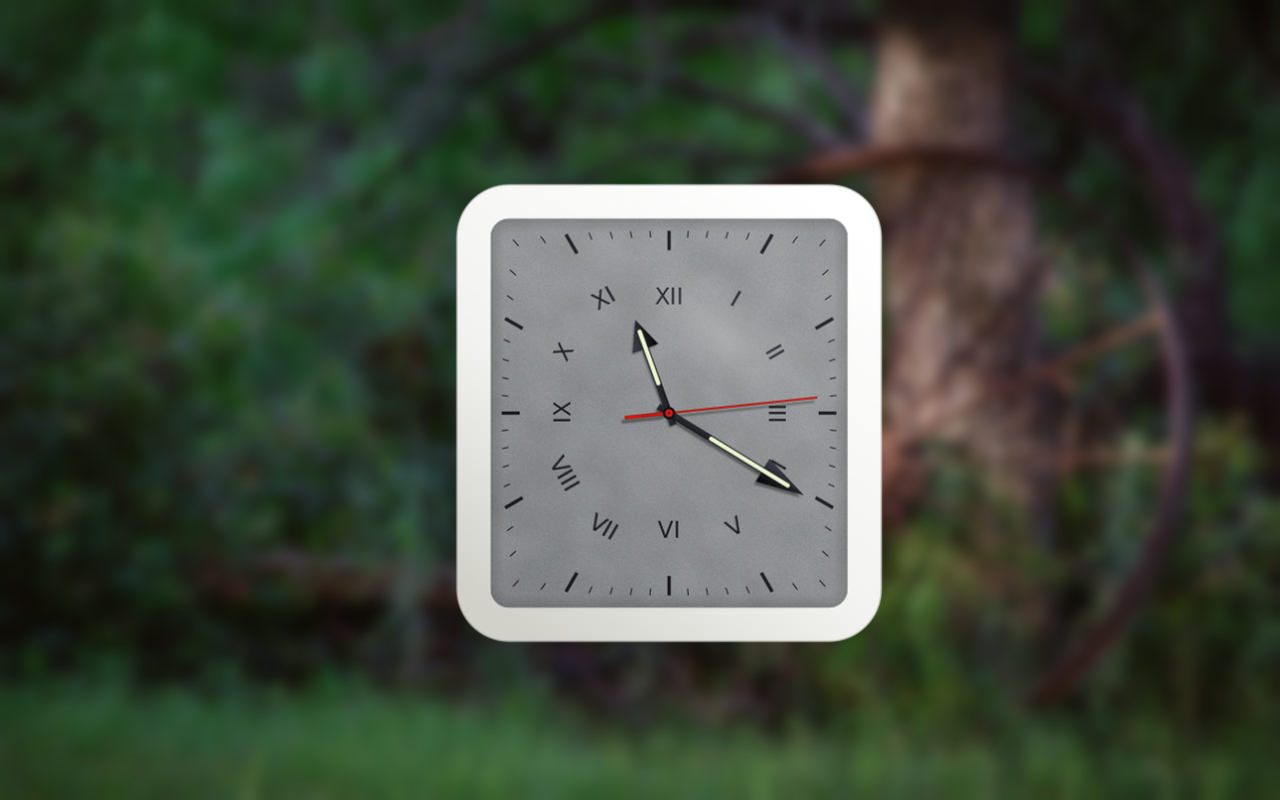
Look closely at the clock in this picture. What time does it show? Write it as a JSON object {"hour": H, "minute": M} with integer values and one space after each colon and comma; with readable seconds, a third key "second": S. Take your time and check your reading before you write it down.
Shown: {"hour": 11, "minute": 20, "second": 14}
